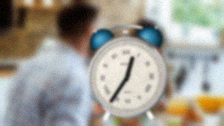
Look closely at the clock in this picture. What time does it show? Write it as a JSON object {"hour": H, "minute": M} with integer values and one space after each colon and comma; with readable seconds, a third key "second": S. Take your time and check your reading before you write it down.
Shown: {"hour": 12, "minute": 36}
